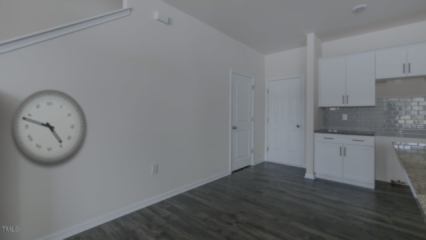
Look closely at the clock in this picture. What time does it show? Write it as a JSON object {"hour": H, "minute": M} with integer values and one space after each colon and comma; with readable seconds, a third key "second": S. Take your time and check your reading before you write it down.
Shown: {"hour": 4, "minute": 48}
